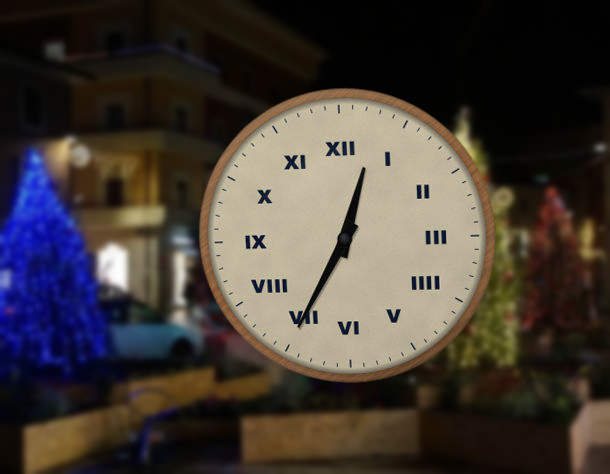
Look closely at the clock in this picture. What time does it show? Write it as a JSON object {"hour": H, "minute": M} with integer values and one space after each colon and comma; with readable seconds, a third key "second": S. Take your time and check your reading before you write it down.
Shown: {"hour": 12, "minute": 35}
